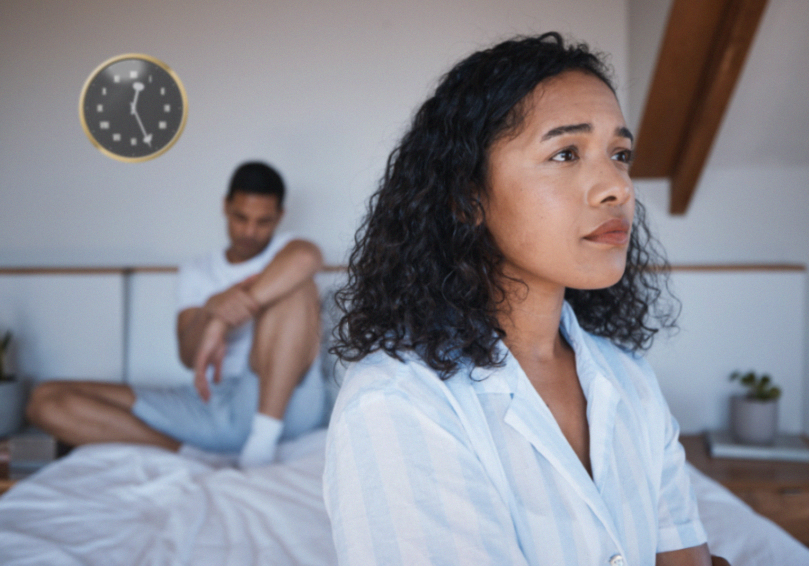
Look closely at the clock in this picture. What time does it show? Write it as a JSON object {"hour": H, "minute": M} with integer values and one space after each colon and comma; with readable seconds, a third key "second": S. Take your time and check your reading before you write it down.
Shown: {"hour": 12, "minute": 26}
